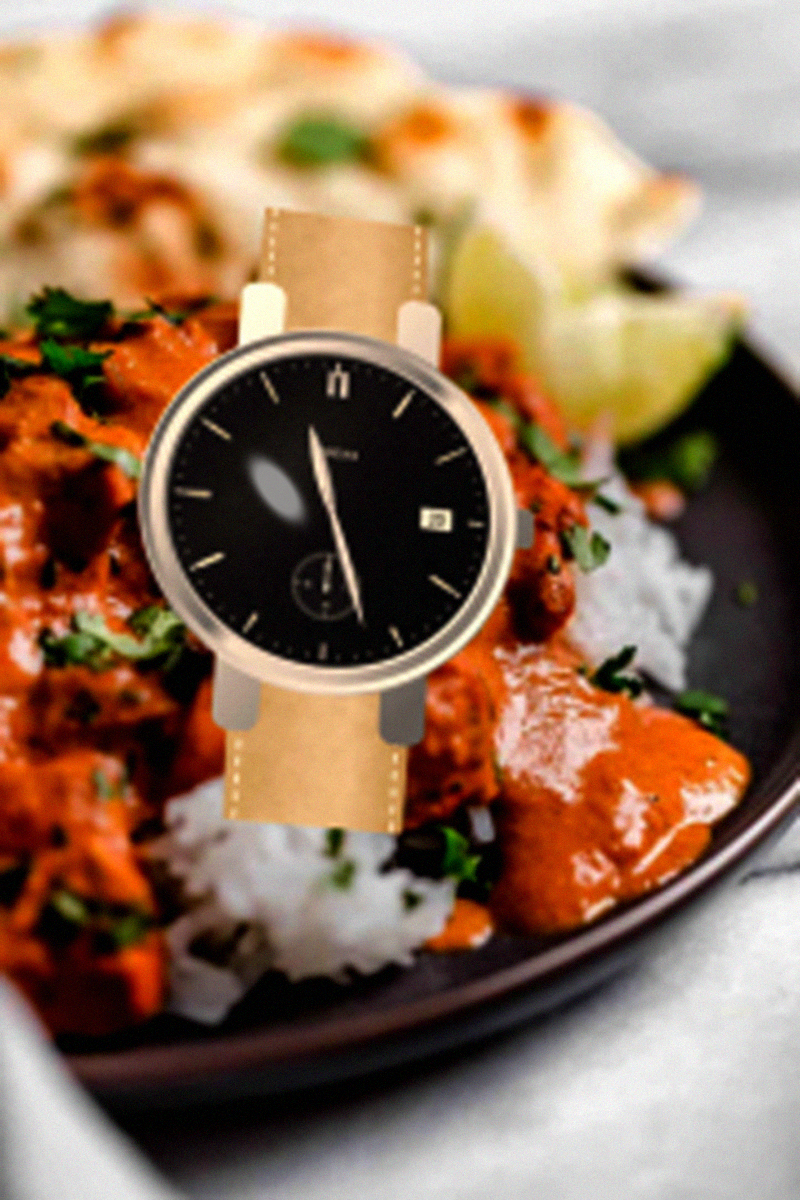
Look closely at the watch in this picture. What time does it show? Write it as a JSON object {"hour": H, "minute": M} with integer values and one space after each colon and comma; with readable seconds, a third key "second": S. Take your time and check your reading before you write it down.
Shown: {"hour": 11, "minute": 27}
